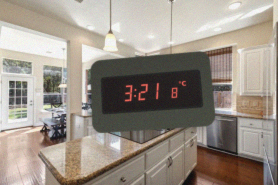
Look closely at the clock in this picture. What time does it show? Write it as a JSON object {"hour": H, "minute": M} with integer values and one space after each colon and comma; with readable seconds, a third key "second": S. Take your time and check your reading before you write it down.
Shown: {"hour": 3, "minute": 21}
